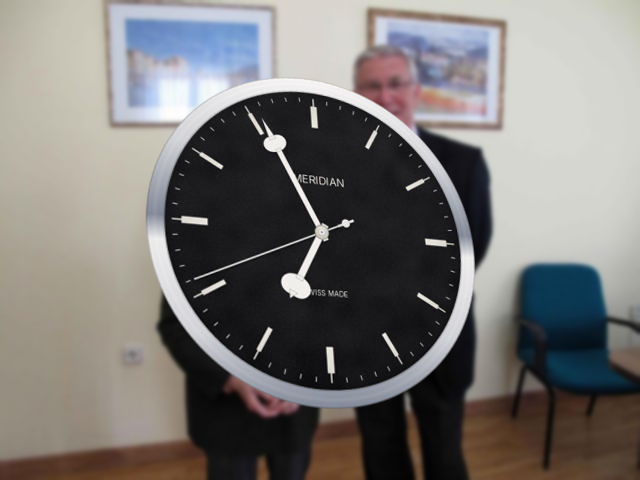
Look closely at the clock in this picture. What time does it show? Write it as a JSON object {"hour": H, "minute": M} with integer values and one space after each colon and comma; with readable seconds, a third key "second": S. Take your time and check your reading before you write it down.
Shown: {"hour": 6, "minute": 55, "second": 41}
